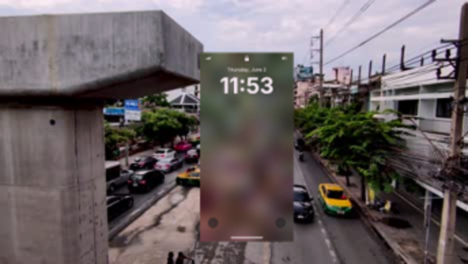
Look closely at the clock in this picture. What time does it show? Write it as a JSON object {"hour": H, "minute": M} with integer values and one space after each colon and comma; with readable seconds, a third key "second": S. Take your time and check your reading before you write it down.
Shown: {"hour": 11, "minute": 53}
